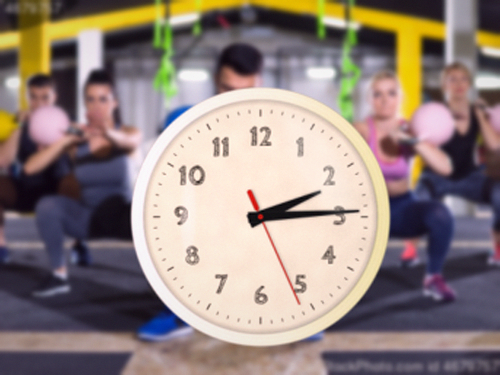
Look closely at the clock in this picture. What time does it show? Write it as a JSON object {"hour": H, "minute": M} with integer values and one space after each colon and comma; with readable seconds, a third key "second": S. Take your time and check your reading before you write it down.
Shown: {"hour": 2, "minute": 14, "second": 26}
